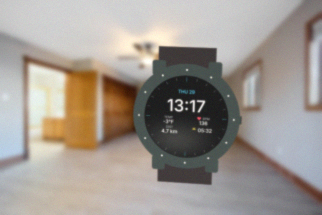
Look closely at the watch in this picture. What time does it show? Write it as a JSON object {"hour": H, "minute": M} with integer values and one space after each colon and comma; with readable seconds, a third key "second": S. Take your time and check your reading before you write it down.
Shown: {"hour": 13, "minute": 17}
